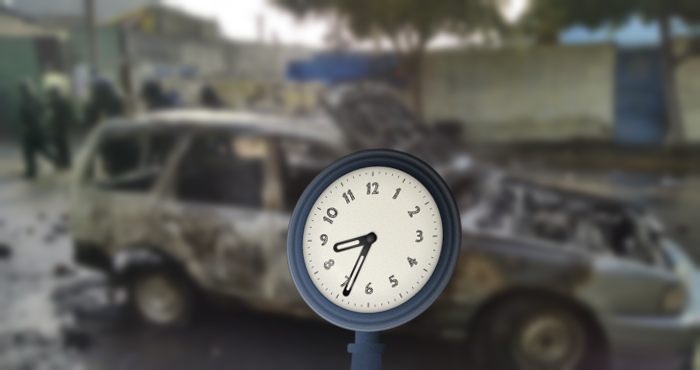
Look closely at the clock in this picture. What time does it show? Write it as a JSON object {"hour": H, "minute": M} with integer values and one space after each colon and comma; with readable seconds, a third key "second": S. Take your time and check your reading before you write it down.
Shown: {"hour": 8, "minute": 34}
